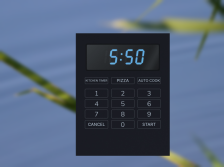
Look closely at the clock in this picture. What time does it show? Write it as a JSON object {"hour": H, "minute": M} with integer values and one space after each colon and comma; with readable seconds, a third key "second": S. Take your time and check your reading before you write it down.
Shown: {"hour": 5, "minute": 50}
